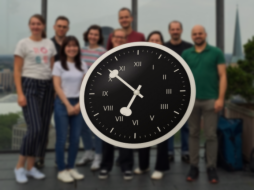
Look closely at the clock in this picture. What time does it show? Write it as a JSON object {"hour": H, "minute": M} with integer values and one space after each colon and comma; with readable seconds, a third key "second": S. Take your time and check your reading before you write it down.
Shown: {"hour": 6, "minute": 52}
